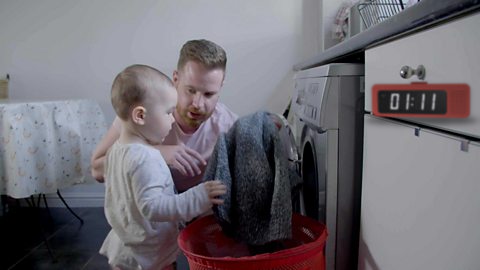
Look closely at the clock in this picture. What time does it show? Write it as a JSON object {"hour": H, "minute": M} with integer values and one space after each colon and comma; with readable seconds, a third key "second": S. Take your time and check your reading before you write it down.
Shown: {"hour": 1, "minute": 11}
